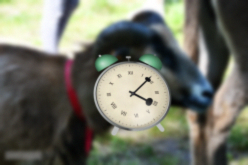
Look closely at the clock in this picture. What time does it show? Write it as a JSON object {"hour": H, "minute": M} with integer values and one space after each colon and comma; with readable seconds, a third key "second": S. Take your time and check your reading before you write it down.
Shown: {"hour": 4, "minute": 8}
